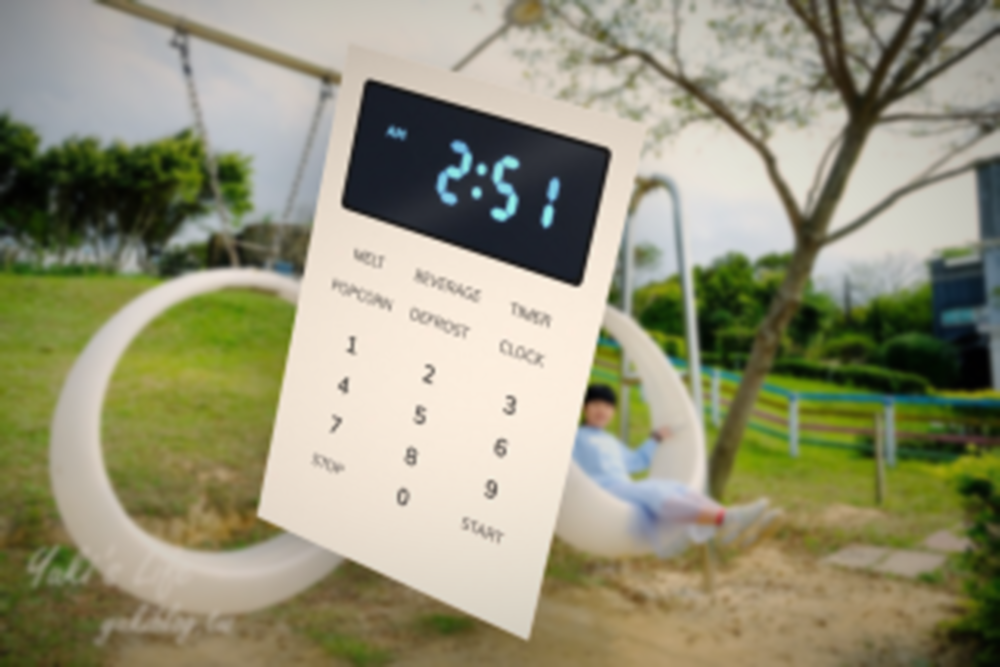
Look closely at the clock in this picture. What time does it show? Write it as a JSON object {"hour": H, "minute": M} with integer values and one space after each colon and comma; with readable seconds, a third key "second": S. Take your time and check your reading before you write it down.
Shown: {"hour": 2, "minute": 51}
